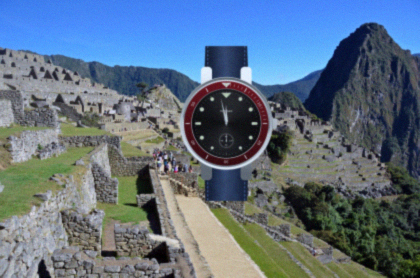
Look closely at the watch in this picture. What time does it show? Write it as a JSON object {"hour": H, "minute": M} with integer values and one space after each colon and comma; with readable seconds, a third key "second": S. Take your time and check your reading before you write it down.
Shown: {"hour": 11, "minute": 58}
